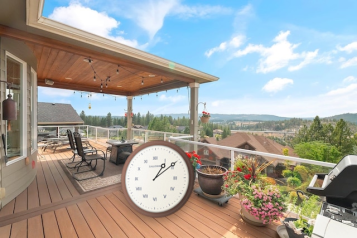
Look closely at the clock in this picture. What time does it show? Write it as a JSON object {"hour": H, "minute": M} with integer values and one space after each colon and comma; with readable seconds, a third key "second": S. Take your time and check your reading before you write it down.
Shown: {"hour": 1, "minute": 9}
